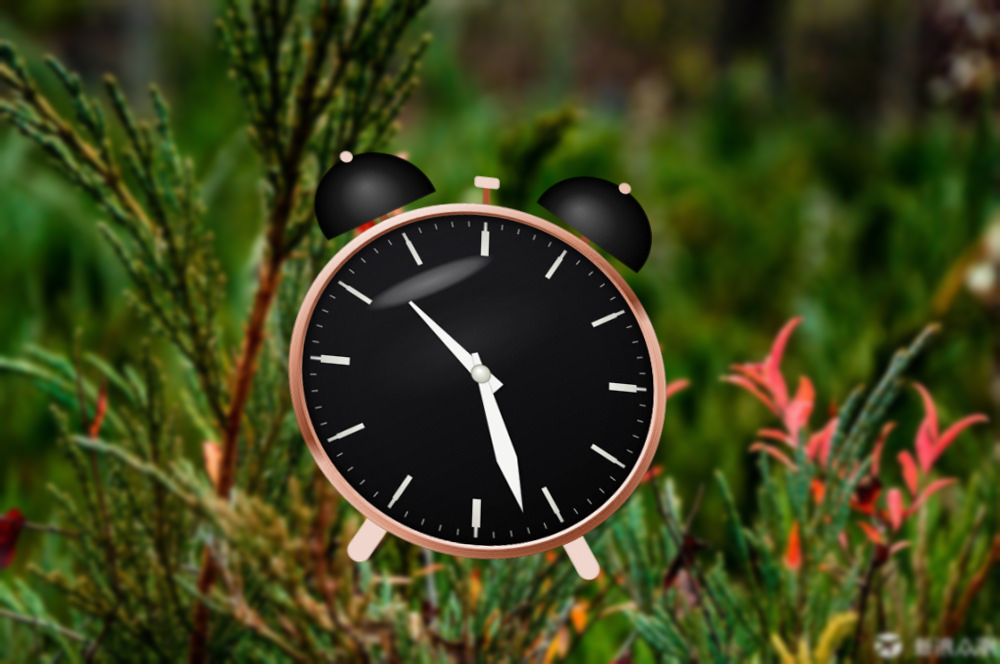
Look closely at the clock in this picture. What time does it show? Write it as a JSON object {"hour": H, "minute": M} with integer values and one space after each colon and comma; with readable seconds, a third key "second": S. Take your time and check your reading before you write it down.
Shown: {"hour": 10, "minute": 27}
